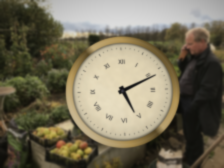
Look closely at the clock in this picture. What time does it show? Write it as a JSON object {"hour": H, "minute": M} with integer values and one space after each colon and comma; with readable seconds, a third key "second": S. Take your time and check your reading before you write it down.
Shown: {"hour": 5, "minute": 11}
